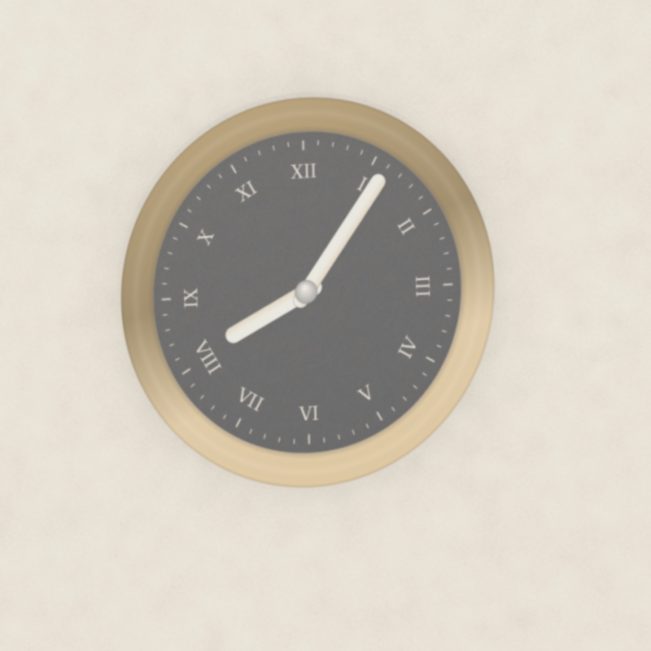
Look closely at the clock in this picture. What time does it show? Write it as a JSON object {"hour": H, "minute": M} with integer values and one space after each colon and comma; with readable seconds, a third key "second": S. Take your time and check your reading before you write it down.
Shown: {"hour": 8, "minute": 6}
